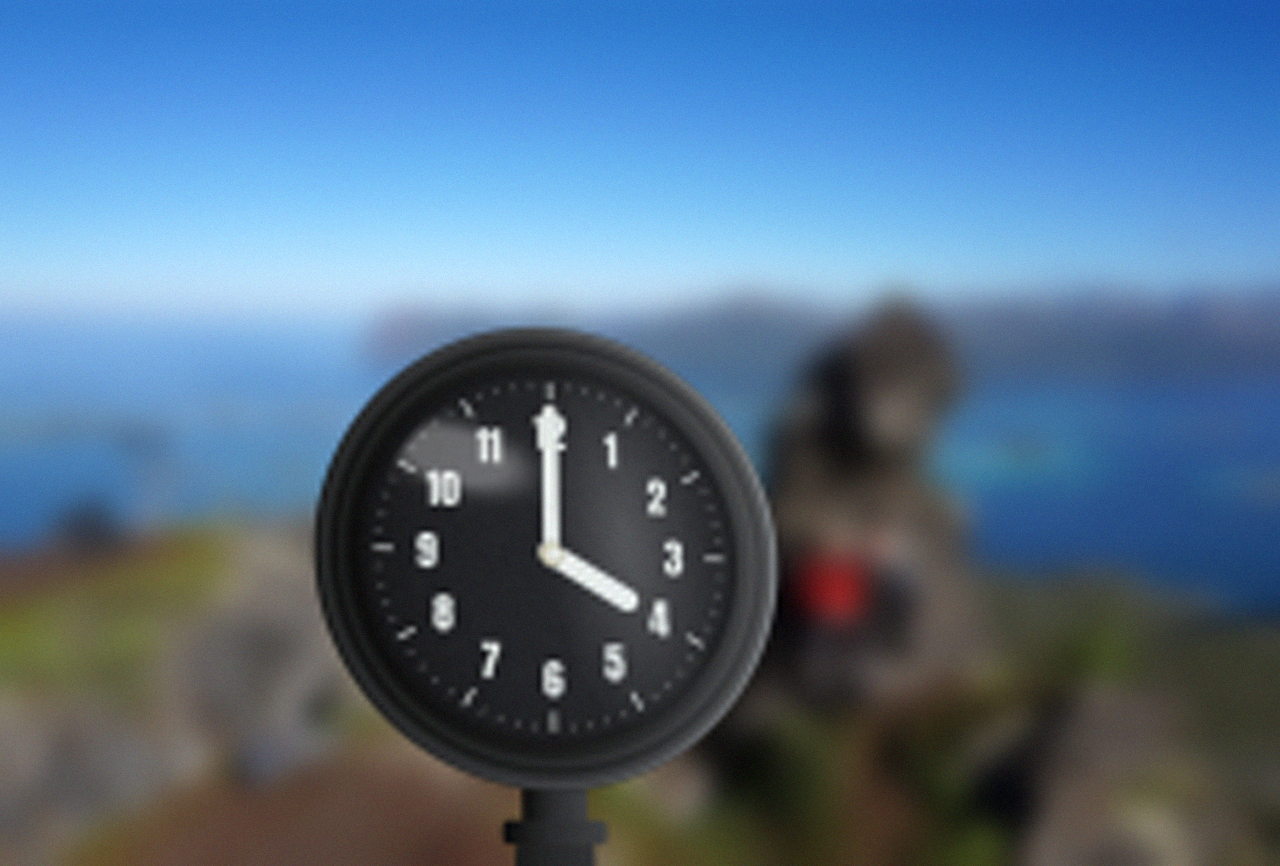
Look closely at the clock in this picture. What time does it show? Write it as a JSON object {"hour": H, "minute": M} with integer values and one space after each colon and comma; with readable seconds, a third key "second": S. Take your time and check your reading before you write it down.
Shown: {"hour": 4, "minute": 0}
